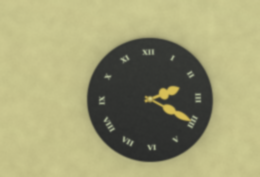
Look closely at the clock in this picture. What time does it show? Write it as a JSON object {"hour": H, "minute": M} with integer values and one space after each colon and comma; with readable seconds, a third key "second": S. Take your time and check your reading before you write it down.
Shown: {"hour": 2, "minute": 20}
